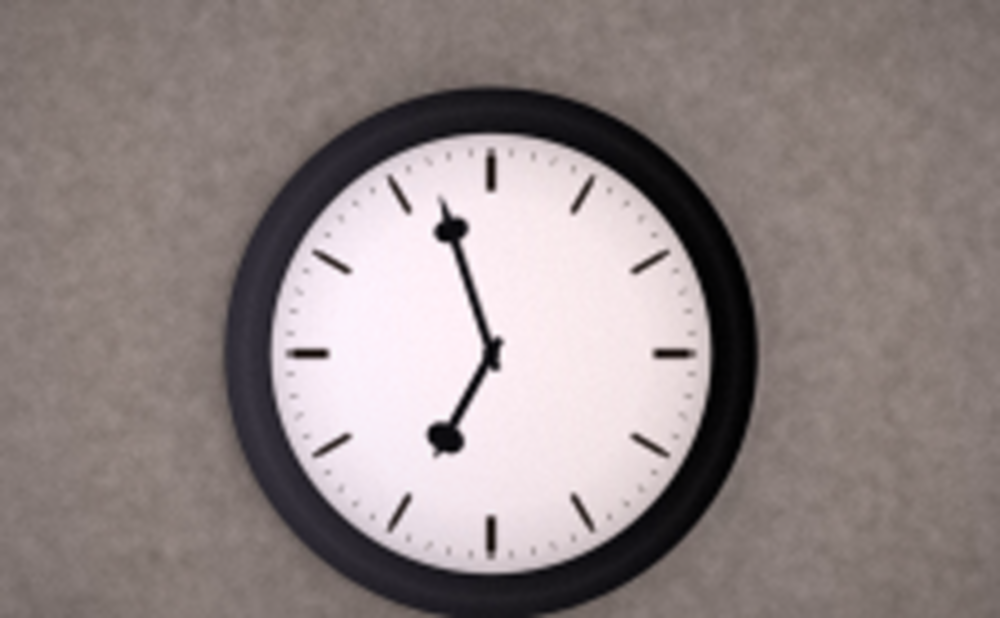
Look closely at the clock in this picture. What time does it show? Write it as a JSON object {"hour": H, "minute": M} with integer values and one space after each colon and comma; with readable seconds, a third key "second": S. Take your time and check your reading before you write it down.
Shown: {"hour": 6, "minute": 57}
